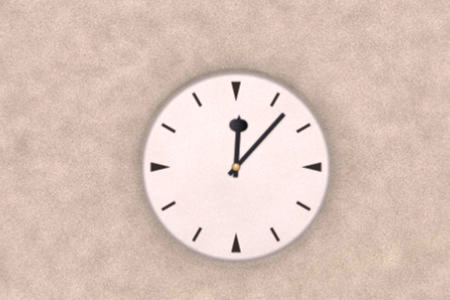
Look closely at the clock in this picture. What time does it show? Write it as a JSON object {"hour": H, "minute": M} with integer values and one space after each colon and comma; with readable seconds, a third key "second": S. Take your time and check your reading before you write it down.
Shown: {"hour": 12, "minute": 7}
